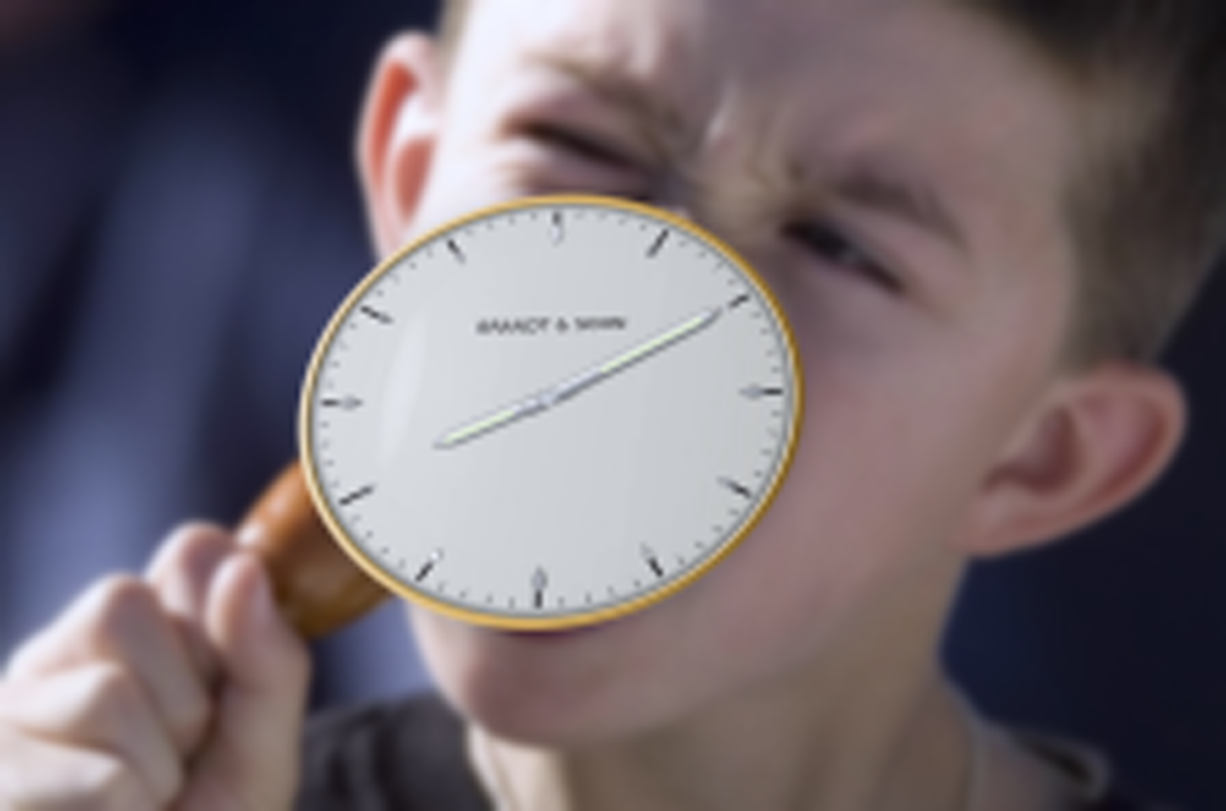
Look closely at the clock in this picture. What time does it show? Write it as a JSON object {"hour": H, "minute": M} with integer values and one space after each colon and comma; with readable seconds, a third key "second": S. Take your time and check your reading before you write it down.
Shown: {"hour": 8, "minute": 10}
